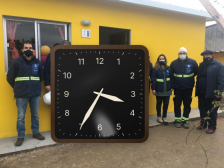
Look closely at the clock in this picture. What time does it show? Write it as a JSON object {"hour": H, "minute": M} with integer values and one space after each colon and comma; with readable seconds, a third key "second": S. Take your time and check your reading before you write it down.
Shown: {"hour": 3, "minute": 35}
